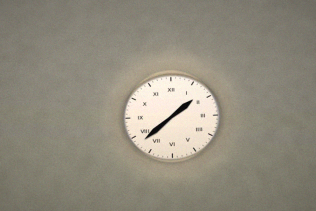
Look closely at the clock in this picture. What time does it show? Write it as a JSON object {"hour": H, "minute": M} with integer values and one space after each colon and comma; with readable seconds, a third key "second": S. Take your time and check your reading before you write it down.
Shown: {"hour": 1, "minute": 38}
